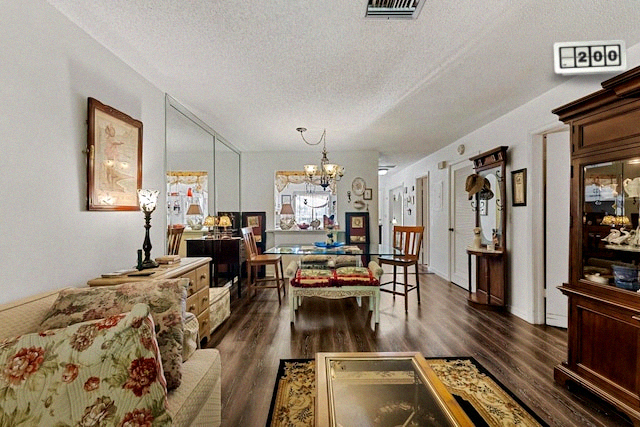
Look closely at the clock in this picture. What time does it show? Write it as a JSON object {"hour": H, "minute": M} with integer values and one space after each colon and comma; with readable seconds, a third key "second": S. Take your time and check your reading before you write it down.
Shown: {"hour": 2, "minute": 0}
